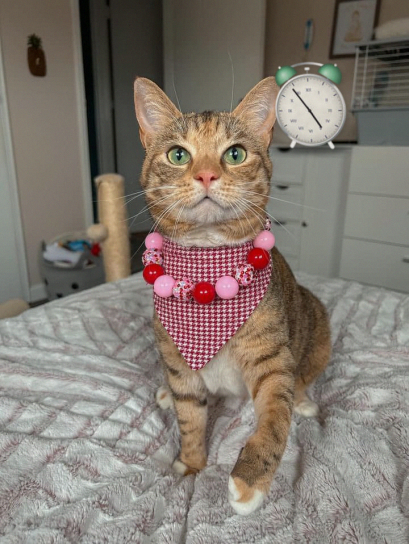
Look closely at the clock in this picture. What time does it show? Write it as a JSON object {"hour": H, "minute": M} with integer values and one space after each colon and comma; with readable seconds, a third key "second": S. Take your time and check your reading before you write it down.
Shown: {"hour": 4, "minute": 54}
